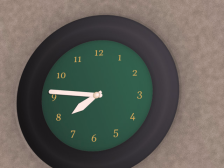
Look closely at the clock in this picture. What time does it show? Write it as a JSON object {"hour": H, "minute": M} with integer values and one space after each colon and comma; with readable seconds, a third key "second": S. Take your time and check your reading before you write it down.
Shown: {"hour": 7, "minute": 46}
